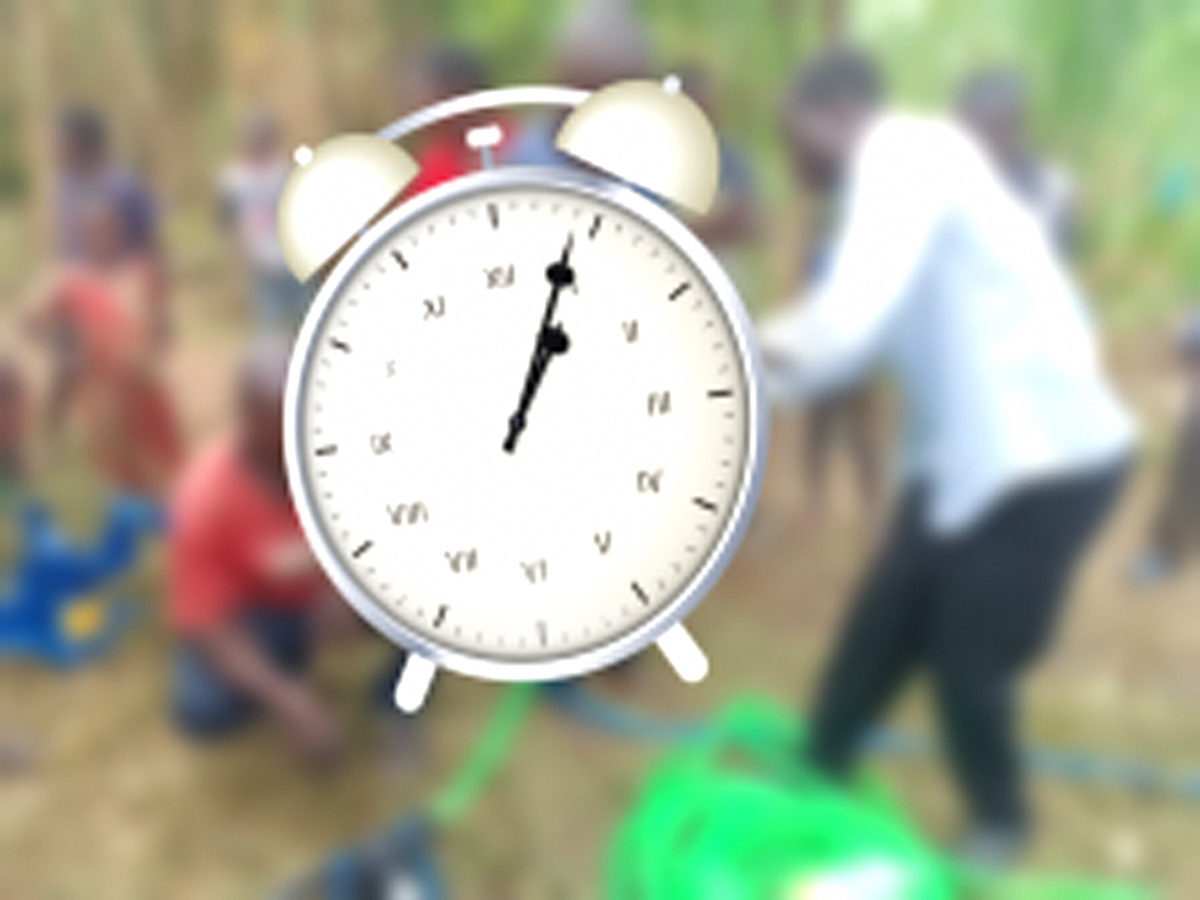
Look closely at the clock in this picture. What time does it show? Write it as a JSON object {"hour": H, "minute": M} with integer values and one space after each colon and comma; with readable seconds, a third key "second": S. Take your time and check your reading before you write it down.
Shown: {"hour": 1, "minute": 4}
